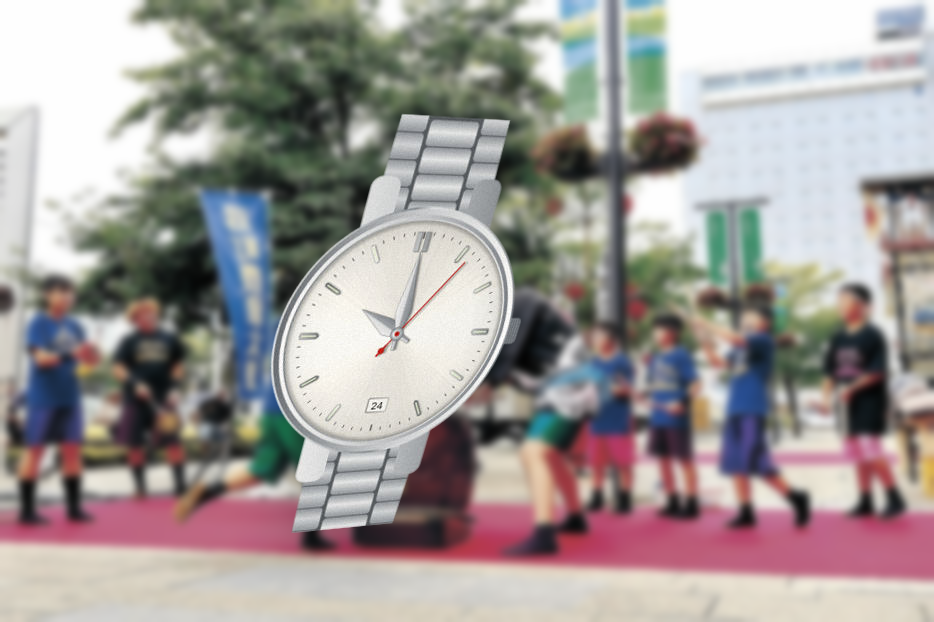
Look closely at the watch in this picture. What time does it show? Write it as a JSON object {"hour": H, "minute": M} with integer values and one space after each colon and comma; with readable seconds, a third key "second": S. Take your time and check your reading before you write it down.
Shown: {"hour": 10, "minute": 0, "second": 6}
